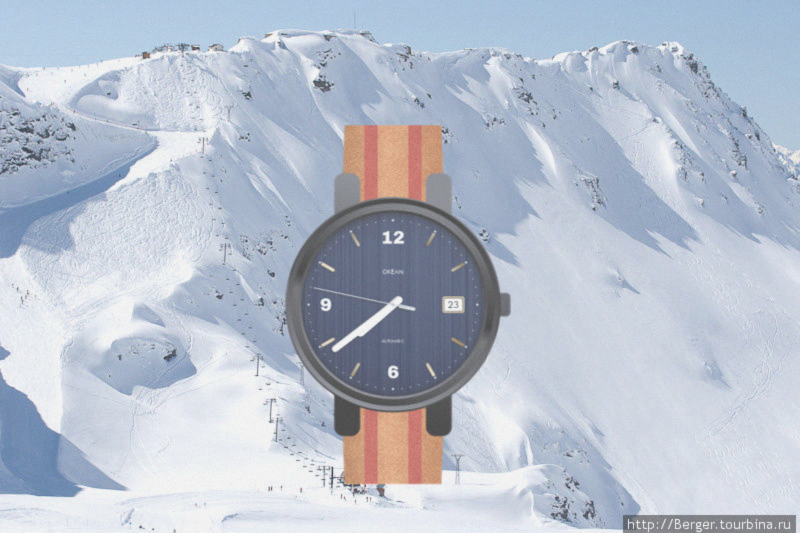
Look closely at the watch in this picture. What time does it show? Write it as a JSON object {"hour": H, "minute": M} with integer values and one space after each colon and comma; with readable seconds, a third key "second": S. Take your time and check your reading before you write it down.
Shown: {"hour": 7, "minute": 38, "second": 47}
